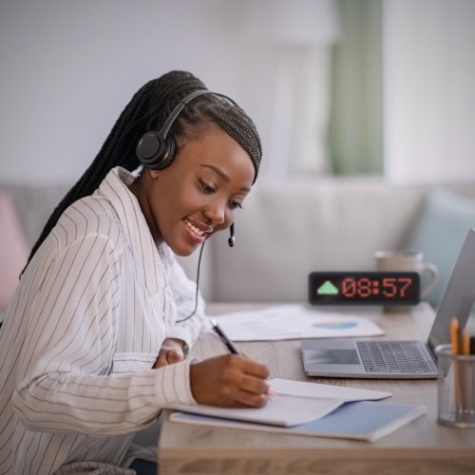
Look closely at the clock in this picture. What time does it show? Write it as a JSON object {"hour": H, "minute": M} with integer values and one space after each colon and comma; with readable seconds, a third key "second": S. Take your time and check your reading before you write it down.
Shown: {"hour": 8, "minute": 57}
